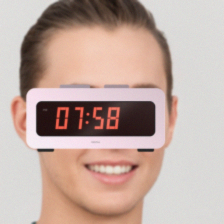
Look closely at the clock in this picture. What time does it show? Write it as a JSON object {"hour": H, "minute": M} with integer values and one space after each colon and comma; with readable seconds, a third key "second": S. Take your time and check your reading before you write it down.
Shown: {"hour": 7, "minute": 58}
